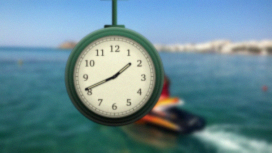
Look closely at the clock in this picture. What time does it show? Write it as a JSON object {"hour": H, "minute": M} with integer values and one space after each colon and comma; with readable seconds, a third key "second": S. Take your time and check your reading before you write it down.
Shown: {"hour": 1, "minute": 41}
